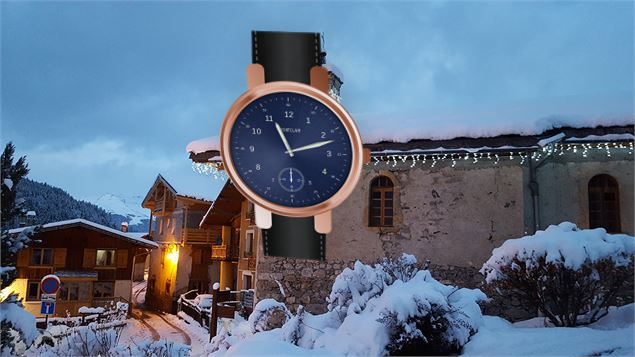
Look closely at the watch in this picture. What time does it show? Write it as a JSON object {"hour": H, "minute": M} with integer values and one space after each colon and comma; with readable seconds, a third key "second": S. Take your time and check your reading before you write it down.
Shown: {"hour": 11, "minute": 12}
